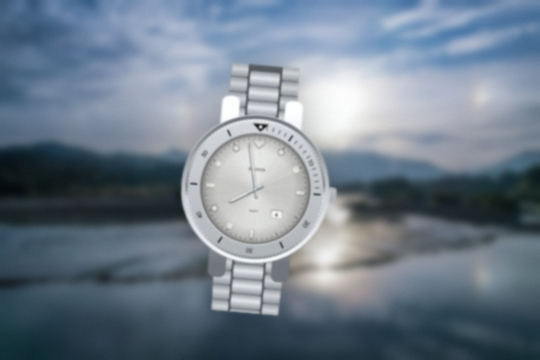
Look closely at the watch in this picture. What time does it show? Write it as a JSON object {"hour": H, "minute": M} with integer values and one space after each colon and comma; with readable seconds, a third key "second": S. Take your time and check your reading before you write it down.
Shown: {"hour": 7, "minute": 58}
